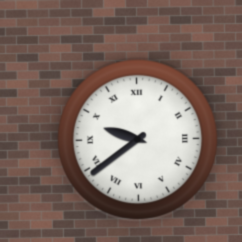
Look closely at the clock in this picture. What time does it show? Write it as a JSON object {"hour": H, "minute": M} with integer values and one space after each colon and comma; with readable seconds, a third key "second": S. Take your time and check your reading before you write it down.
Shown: {"hour": 9, "minute": 39}
